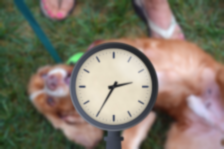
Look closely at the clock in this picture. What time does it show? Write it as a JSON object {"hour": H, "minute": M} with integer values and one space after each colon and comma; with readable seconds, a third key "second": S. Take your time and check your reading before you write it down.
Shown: {"hour": 2, "minute": 35}
